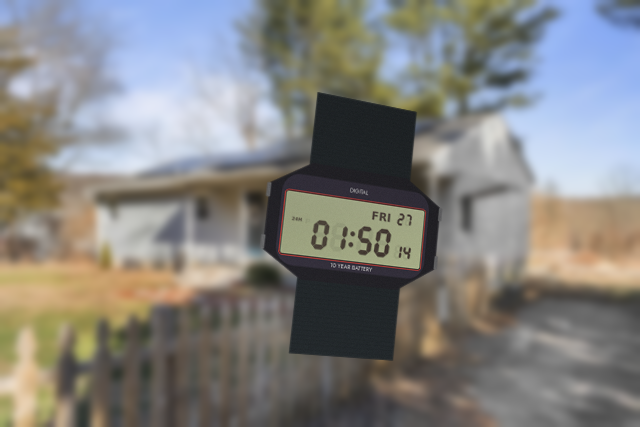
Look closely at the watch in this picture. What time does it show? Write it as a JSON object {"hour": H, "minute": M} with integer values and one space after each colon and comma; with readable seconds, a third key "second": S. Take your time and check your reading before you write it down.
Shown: {"hour": 1, "minute": 50, "second": 14}
